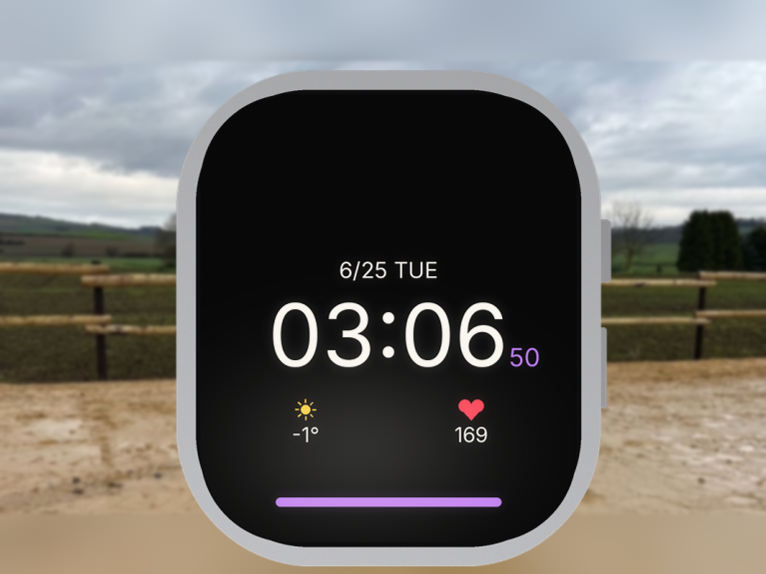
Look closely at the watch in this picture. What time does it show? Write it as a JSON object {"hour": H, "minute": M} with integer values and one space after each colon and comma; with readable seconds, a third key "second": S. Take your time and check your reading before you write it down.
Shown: {"hour": 3, "minute": 6, "second": 50}
